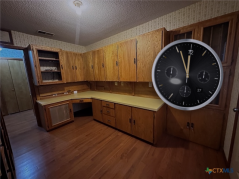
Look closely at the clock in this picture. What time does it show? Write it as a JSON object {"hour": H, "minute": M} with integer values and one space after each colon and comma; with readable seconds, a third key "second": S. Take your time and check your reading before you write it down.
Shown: {"hour": 11, "minute": 56}
